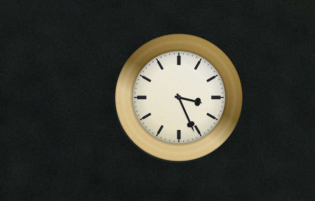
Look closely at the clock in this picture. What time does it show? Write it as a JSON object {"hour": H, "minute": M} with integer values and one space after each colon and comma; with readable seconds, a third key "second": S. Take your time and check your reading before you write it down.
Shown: {"hour": 3, "minute": 26}
